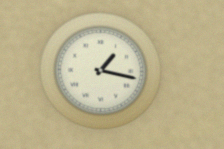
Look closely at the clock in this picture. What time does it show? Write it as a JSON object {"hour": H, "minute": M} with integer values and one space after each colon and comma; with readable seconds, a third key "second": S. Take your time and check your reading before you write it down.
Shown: {"hour": 1, "minute": 17}
